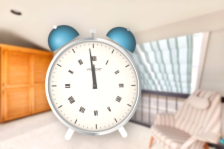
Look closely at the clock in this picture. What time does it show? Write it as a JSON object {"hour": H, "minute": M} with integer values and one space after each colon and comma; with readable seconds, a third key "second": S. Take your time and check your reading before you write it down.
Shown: {"hour": 11, "minute": 59}
